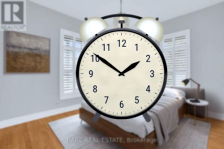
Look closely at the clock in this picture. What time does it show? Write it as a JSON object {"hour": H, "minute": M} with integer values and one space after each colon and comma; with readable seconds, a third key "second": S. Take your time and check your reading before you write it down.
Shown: {"hour": 1, "minute": 51}
